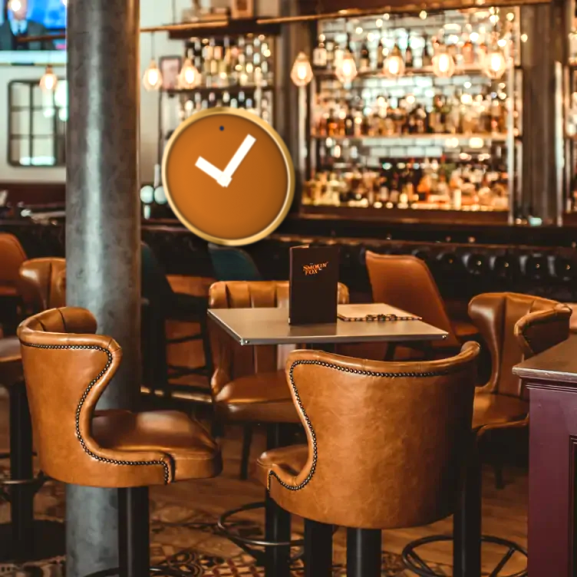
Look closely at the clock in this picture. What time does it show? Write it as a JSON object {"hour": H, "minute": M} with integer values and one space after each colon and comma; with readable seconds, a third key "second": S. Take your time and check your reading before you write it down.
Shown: {"hour": 10, "minute": 6}
